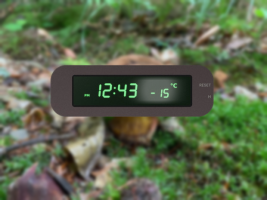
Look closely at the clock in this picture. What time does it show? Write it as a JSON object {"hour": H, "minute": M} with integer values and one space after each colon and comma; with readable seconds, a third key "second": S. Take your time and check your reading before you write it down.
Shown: {"hour": 12, "minute": 43}
